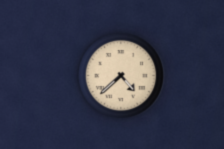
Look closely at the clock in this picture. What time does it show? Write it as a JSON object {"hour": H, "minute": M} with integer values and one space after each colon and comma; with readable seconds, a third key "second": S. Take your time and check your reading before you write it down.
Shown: {"hour": 4, "minute": 38}
